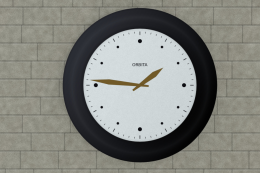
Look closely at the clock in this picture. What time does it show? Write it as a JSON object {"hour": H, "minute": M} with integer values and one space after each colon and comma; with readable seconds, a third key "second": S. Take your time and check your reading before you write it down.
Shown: {"hour": 1, "minute": 46}
